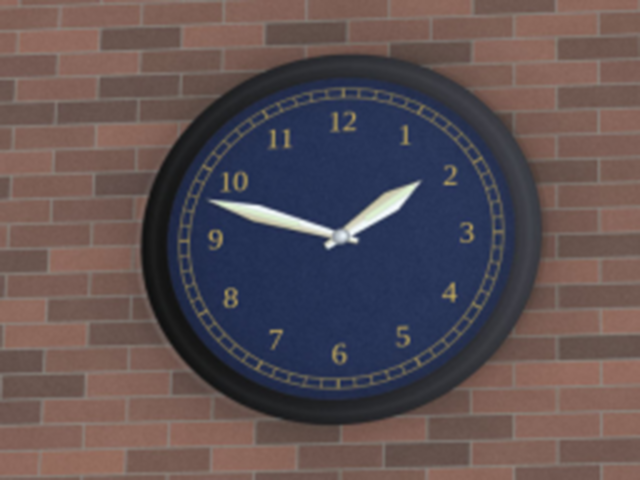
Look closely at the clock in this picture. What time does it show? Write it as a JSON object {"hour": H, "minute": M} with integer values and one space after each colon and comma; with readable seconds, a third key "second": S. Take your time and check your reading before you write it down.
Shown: {"hour": 1, "minute": 48}
